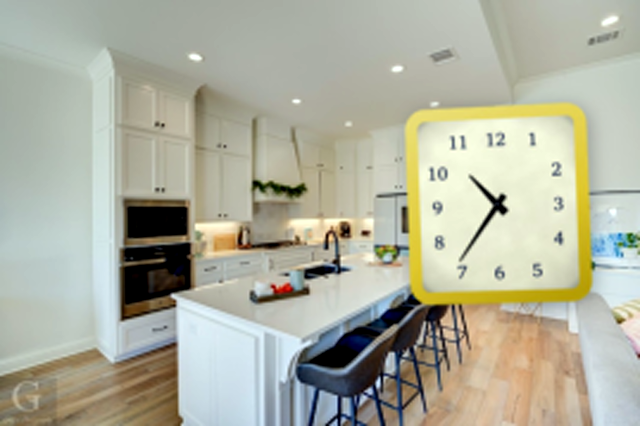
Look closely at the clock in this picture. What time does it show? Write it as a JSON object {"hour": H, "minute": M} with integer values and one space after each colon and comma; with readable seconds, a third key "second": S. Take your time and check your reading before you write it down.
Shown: {"hour": 10, "minute": 36}
